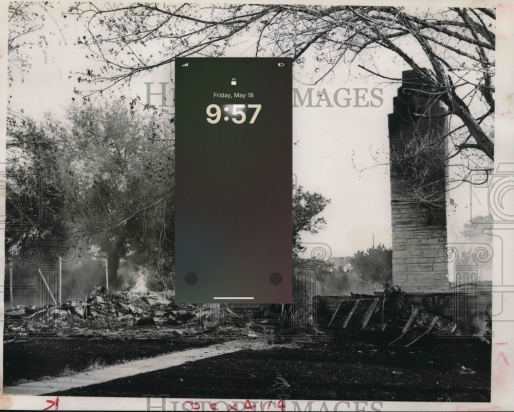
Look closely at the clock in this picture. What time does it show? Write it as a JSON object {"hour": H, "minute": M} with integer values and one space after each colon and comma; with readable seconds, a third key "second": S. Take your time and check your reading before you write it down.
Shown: {"hour": 9, "minute": 57}
